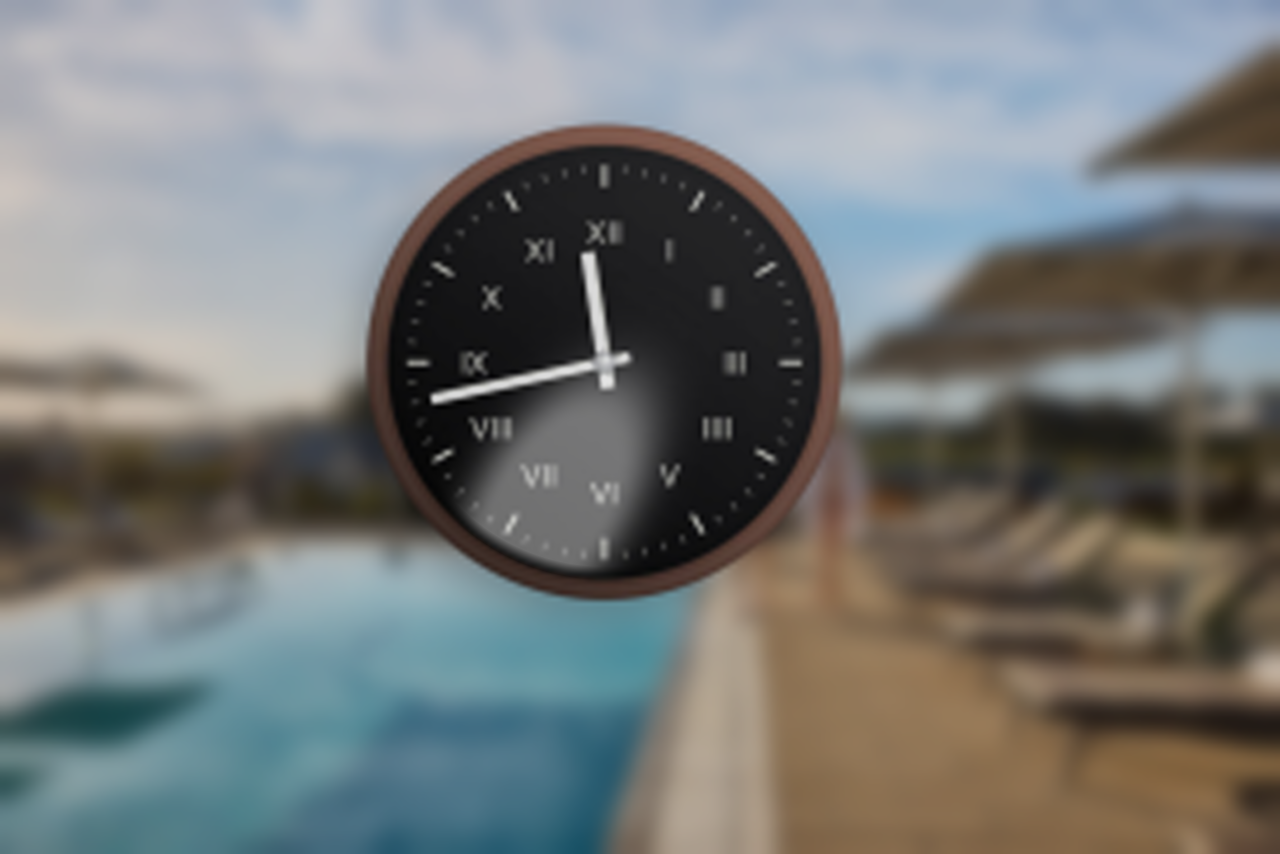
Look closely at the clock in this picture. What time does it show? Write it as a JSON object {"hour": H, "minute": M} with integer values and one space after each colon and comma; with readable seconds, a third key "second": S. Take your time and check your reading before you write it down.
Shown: {"hour": 11, "minute": 43}
